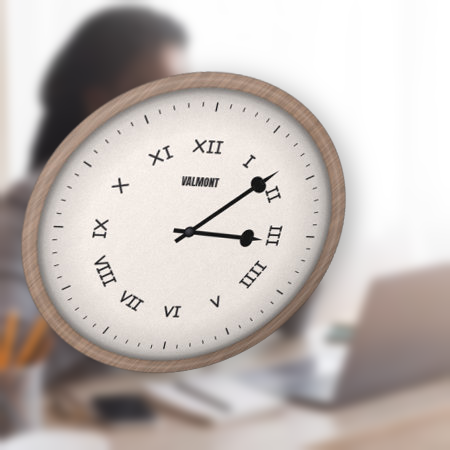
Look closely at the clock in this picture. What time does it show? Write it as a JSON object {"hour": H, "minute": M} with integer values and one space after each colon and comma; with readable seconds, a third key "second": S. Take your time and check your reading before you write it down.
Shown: {"hour": 3, "minute": 8}
